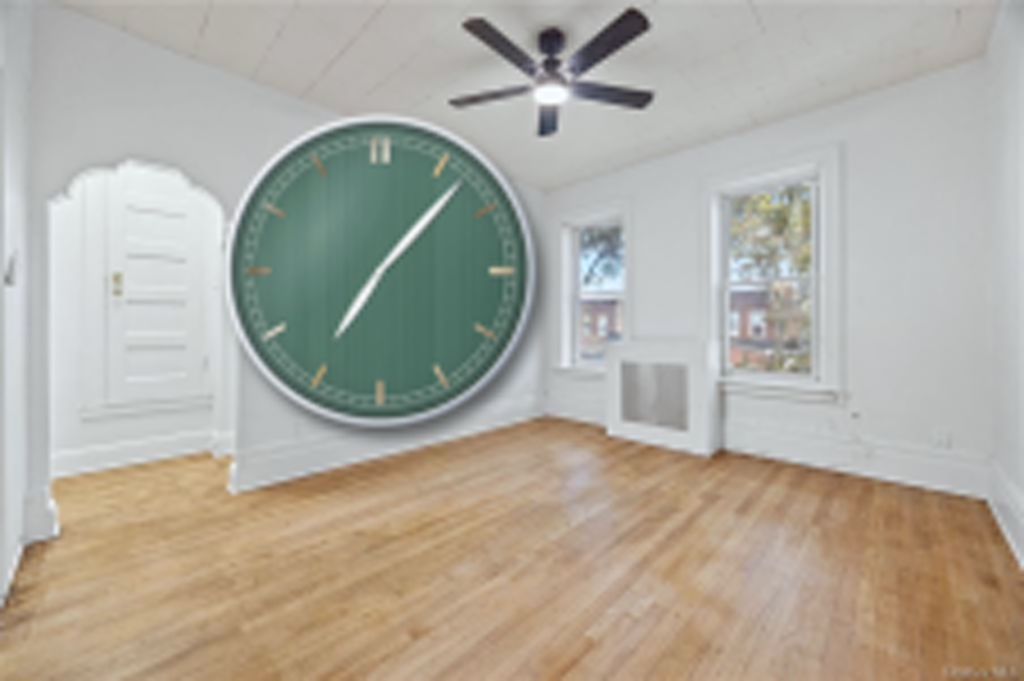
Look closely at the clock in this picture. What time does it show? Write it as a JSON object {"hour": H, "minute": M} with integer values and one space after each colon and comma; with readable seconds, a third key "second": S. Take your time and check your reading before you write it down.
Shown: {"hour": 7, "minute": 7}
